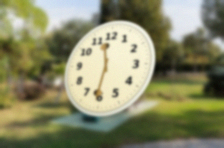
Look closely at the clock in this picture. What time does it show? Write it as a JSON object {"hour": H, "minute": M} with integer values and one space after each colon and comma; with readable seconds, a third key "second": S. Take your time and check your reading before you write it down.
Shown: {"hour": 11, "minute": 31}
